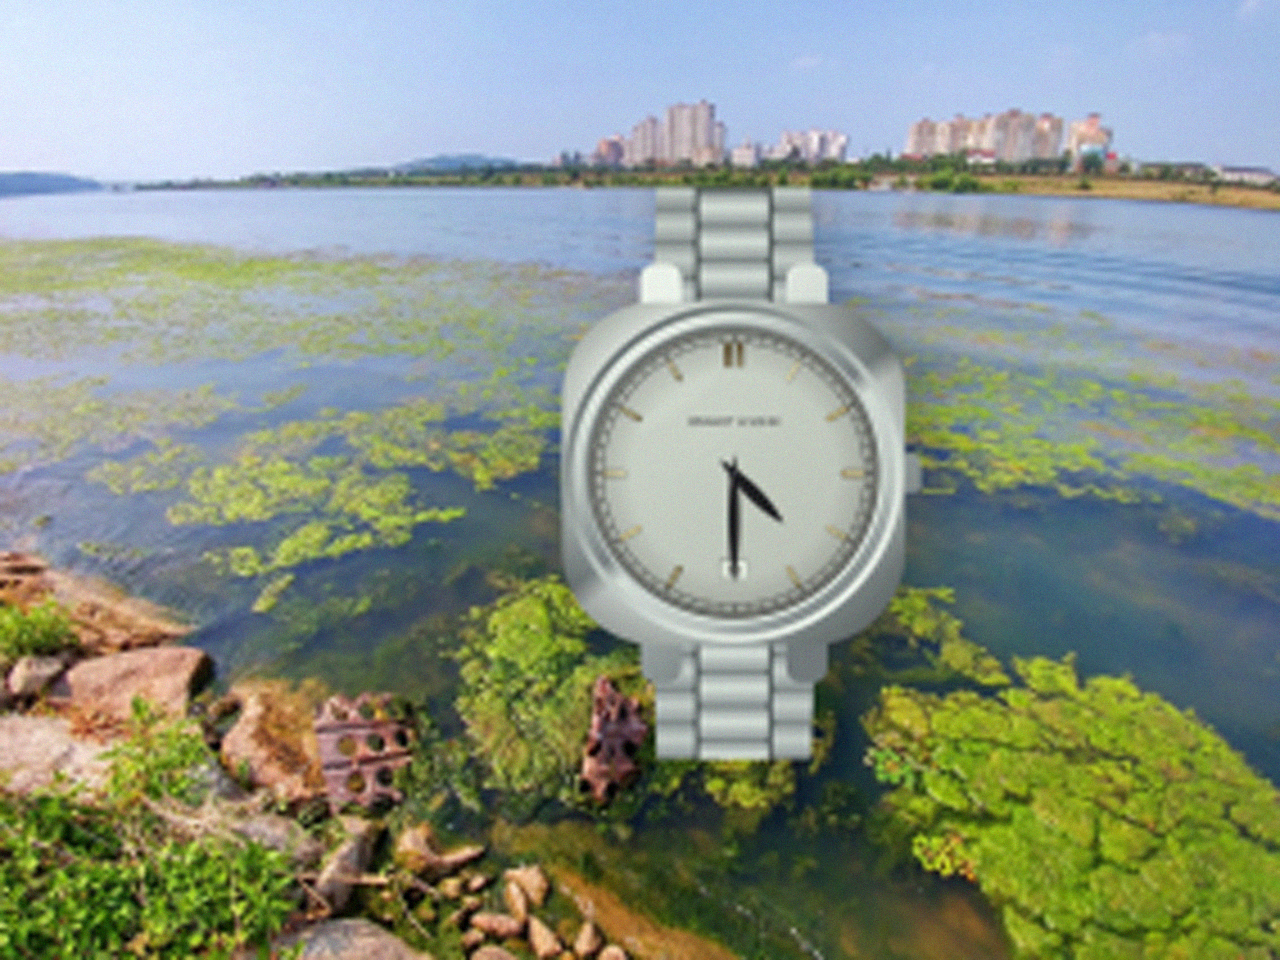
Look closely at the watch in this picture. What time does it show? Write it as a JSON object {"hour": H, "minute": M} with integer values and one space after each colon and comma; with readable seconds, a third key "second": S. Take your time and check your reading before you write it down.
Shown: {"hour": 4, "minute": 30}
